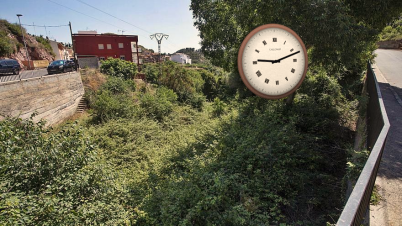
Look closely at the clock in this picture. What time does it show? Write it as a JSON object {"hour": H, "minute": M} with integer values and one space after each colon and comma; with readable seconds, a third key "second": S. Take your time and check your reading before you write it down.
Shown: {"hour": 9, "minute": 12}
